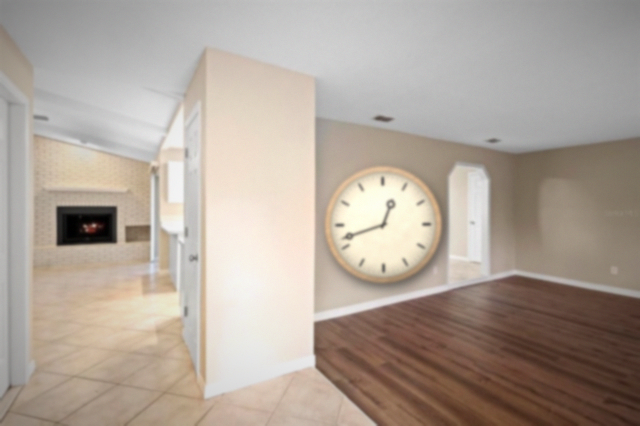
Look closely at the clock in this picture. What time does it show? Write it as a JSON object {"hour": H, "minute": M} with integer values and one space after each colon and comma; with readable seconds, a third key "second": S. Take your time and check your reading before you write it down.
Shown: {"hour": 12, "minute": 42}
